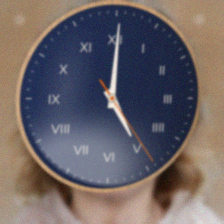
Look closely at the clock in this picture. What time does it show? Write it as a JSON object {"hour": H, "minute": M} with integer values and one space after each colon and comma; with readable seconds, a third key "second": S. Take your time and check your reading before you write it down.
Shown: {"hour": 5, "minute": 0, "second": 24}
